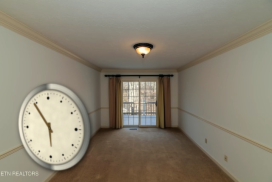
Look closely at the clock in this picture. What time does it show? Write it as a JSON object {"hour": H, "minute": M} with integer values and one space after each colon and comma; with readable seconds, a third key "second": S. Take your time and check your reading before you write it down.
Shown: {"hour": 5, "minute": 54}
